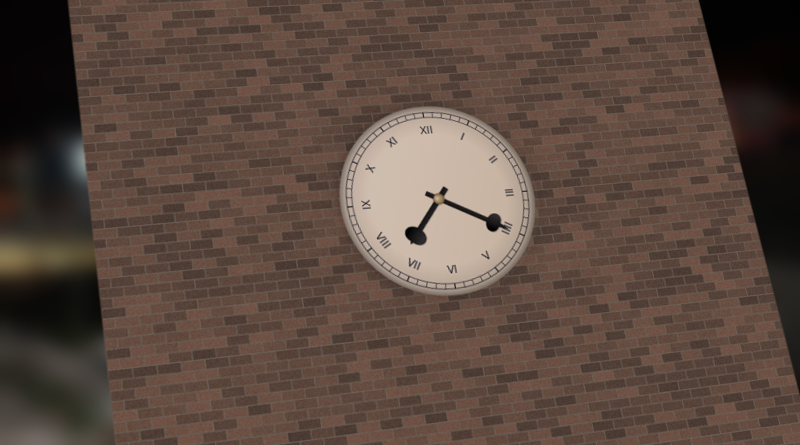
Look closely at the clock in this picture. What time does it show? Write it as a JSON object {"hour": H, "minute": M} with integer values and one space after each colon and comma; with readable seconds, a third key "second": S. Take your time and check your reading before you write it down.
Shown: {"hour": 7, "minute": 20}
